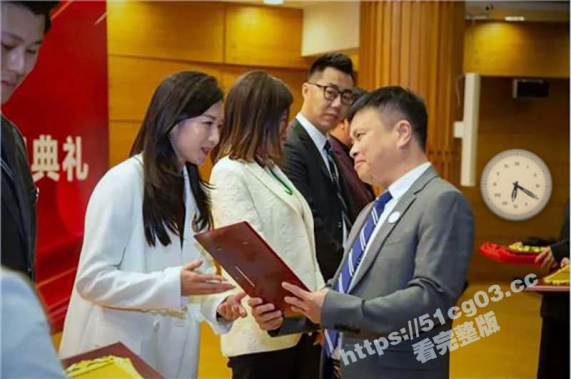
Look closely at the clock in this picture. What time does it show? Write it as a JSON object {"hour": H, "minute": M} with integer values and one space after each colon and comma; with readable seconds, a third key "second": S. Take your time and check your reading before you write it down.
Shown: {"hour": 6, "minute": 20}
